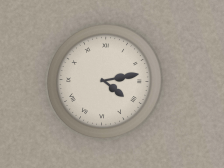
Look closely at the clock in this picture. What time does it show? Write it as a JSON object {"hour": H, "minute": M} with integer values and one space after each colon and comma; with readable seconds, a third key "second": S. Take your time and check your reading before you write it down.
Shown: {"hour": 4, "minute": 13}
